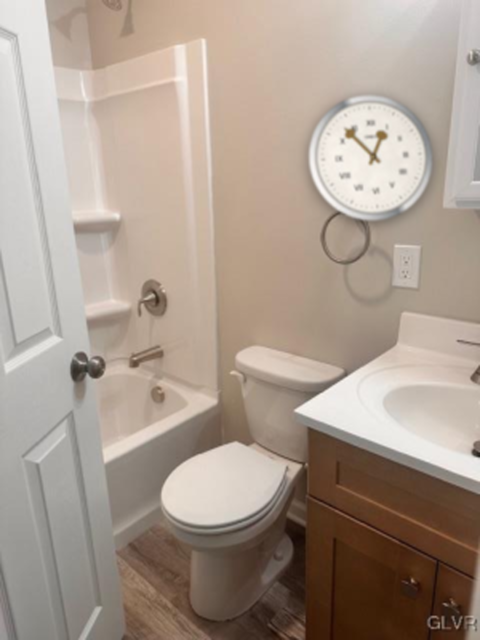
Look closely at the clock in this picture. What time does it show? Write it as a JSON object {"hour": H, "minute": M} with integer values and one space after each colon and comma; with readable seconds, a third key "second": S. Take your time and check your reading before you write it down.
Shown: {"hour": 12, "minute": 53}
